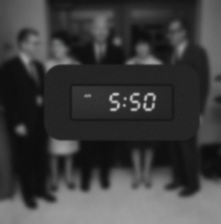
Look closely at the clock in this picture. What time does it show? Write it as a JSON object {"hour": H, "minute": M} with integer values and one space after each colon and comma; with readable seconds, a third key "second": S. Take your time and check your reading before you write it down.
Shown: {"hour": 5, "minute": 50}
